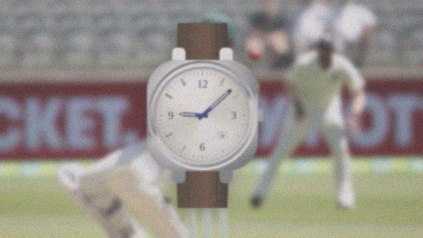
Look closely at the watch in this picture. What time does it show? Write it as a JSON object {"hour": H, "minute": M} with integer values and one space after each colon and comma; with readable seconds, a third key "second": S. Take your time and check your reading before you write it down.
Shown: {"hour": 9, "minute": 8}
